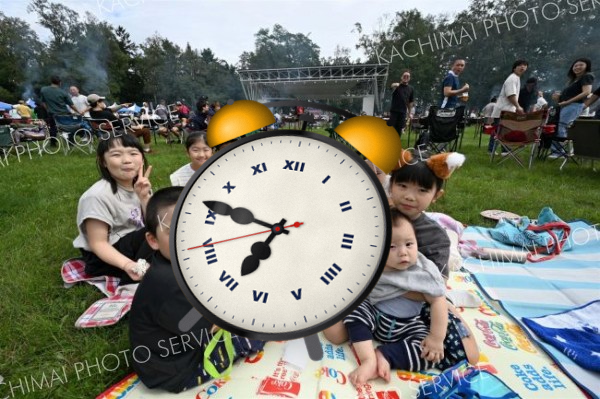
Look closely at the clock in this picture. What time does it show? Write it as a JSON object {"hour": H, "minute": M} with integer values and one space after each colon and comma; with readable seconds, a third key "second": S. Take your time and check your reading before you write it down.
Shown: {"hour": 6, "minute": 46, "second": 41}
